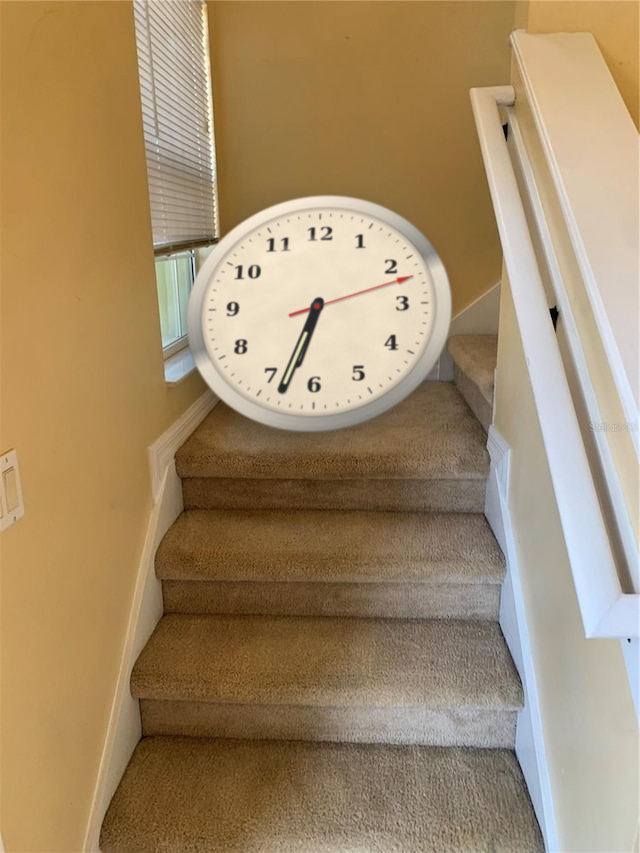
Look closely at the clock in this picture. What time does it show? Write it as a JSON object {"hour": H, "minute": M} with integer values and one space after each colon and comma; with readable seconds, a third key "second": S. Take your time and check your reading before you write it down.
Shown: {"hour": 6, "minute": 33, "second": 12}
